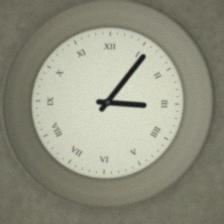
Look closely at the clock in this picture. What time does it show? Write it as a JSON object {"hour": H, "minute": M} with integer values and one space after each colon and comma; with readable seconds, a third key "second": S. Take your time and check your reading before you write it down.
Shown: {"hour": 3, "minute": 6}
